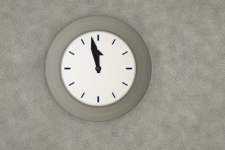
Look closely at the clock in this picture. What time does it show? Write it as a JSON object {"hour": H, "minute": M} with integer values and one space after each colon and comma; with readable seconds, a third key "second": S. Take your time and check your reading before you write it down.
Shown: {"hour": 11, "minute": 58}
